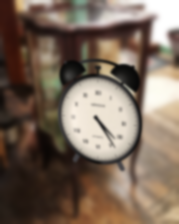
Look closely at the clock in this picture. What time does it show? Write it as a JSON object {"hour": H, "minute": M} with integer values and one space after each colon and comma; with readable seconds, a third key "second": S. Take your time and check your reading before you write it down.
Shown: {"hour": 4, "minute": 24}
